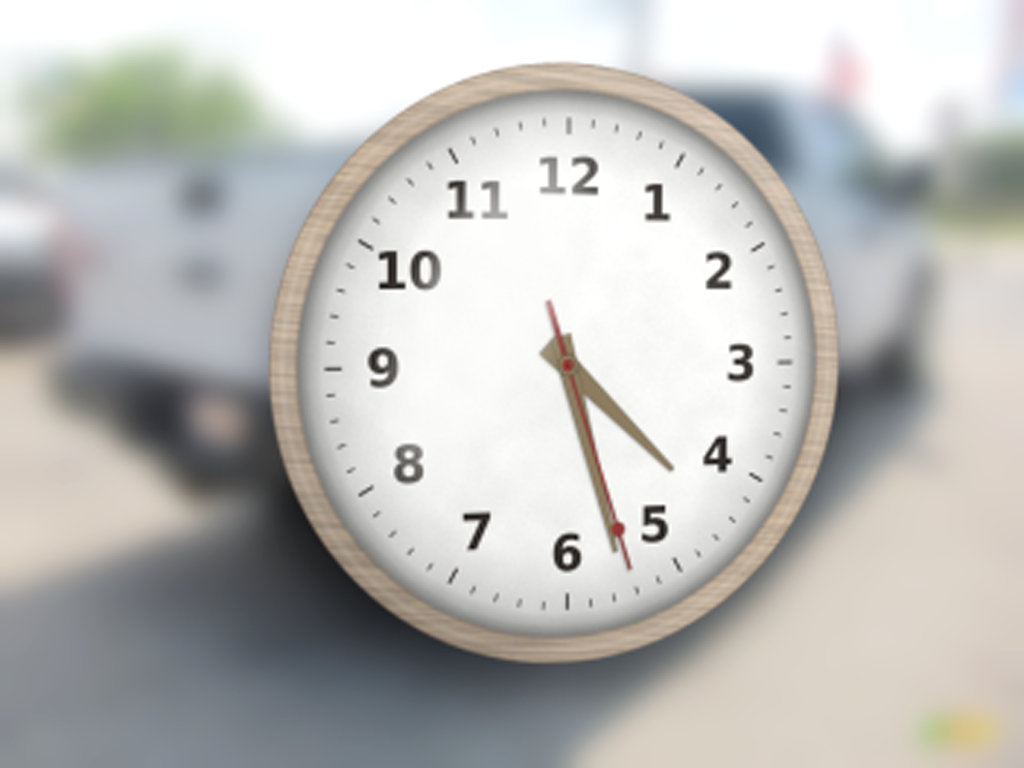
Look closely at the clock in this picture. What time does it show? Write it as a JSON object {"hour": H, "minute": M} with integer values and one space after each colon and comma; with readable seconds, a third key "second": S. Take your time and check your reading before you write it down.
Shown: {"hour": 4, "minute": 27, "second": 27}
